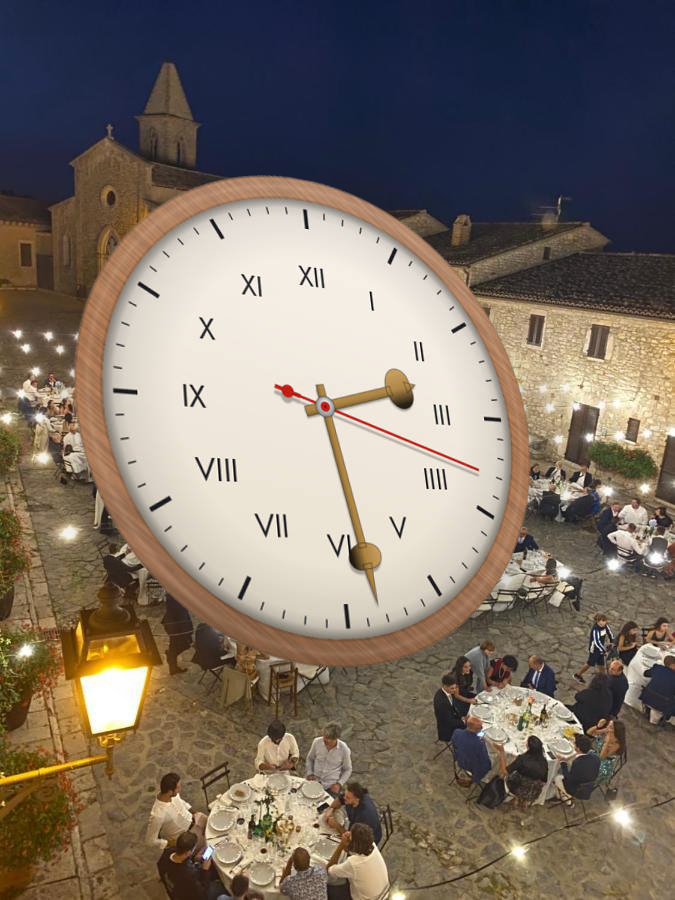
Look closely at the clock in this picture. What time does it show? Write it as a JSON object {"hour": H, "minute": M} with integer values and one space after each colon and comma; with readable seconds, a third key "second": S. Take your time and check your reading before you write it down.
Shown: {"hour": 2, "minute": 28, "second": 18}
